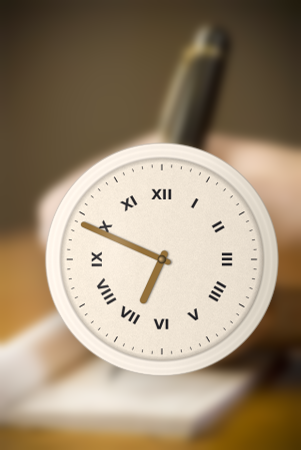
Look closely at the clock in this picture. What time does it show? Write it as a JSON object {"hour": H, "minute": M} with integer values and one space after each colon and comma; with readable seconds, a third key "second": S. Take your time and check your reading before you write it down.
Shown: {"hour": 6, "minute": 49}
